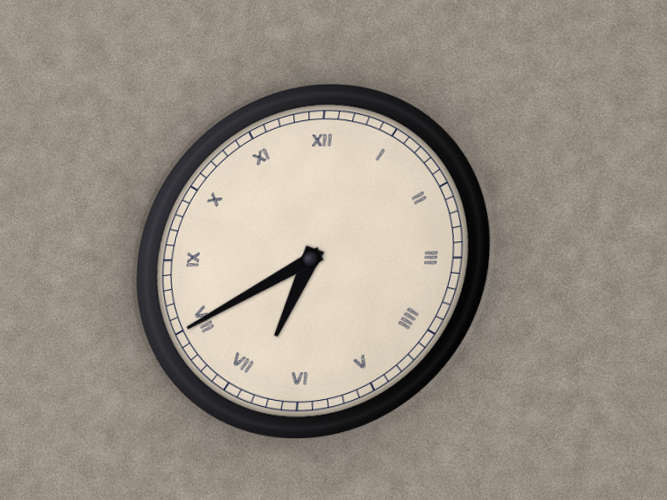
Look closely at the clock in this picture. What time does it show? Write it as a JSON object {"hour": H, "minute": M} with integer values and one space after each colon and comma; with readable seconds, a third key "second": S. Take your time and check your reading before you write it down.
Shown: {"hour": 6, "minute": 40}
